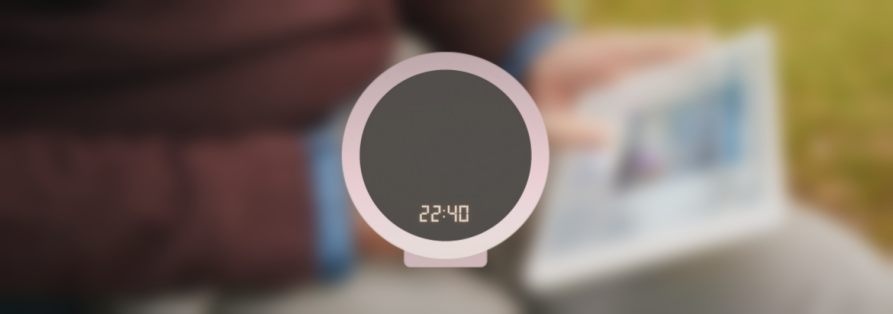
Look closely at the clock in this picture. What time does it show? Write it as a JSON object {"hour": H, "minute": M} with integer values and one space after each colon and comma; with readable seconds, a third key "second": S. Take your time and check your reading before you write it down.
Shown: {"hour": 22, "minute": 40}
